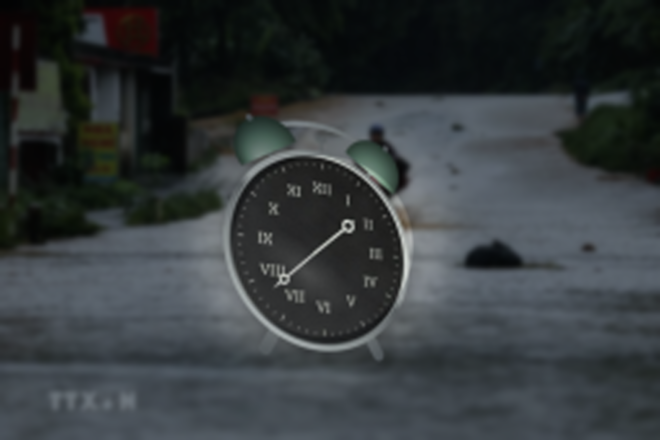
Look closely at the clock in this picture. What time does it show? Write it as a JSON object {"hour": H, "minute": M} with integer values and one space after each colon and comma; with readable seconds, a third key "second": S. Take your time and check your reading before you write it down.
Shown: {"hour": 1, "minute": 38}
